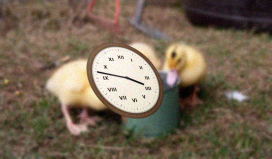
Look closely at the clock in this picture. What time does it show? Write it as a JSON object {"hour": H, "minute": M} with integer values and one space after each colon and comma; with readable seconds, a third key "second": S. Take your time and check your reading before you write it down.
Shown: {"hour": 3, "minute": 47}
